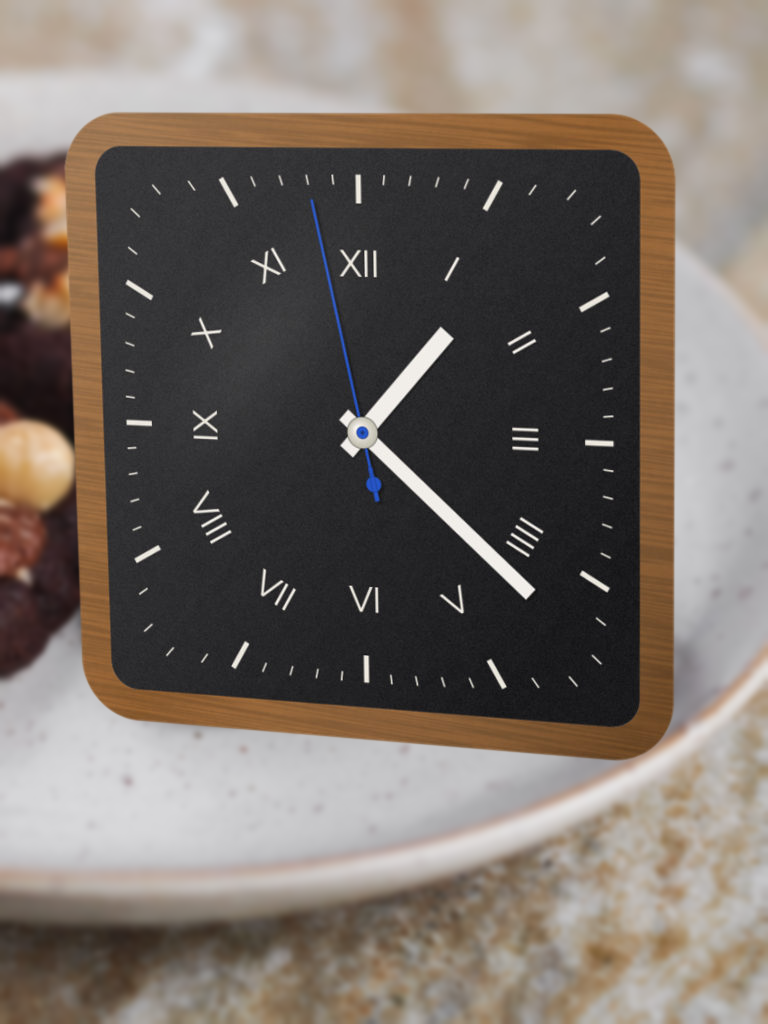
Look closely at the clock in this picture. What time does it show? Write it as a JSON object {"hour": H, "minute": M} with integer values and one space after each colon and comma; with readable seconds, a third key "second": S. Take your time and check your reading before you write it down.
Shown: {"hour": 1, "minute": 21, "second": 58}
